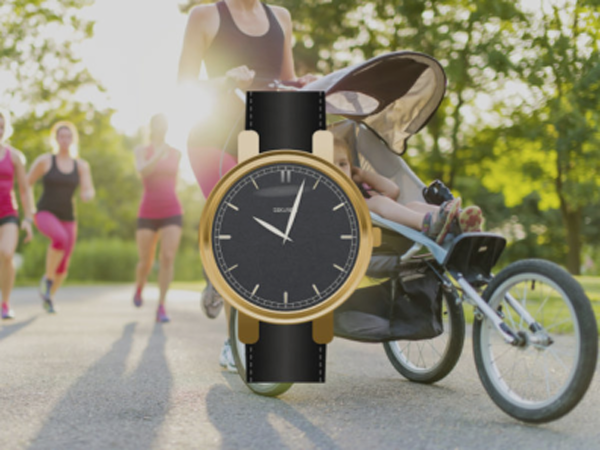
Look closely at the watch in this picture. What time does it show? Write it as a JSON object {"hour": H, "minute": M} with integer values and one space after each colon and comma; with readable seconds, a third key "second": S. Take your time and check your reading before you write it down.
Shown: {"hour": 10, "minute": 3}
